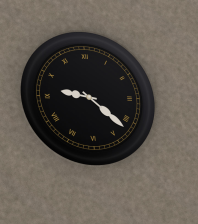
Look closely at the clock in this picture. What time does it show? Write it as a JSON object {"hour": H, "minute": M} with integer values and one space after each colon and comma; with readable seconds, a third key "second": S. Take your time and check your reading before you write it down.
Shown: {"hour": 9, "minute": 22}
